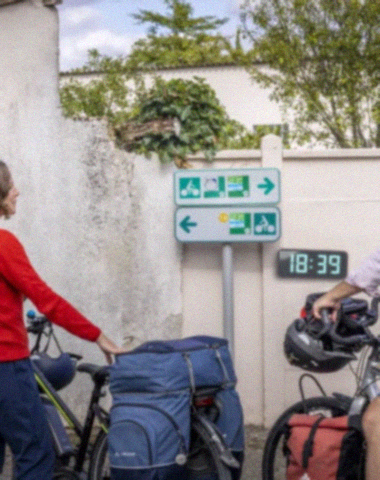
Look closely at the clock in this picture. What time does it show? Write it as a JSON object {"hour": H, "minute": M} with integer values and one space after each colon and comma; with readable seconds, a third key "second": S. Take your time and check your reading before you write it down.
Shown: {"hour": 18, "minute": 39}
